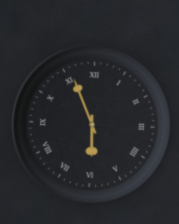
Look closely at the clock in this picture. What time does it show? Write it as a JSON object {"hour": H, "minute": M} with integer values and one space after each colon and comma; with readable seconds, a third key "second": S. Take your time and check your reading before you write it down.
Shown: {"hour": 5, "minute": 56}
